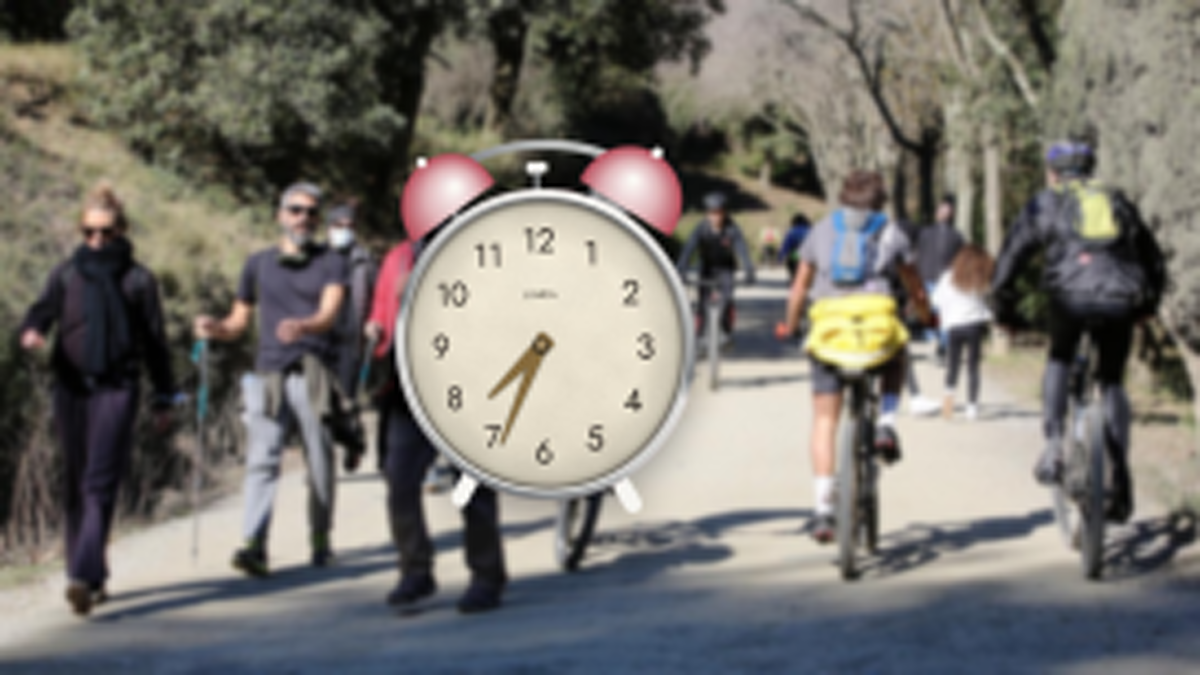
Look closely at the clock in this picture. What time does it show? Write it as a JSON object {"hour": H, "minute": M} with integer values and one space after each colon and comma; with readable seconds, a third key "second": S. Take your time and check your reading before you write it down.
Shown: {"hour": 7, "minute": 34}
